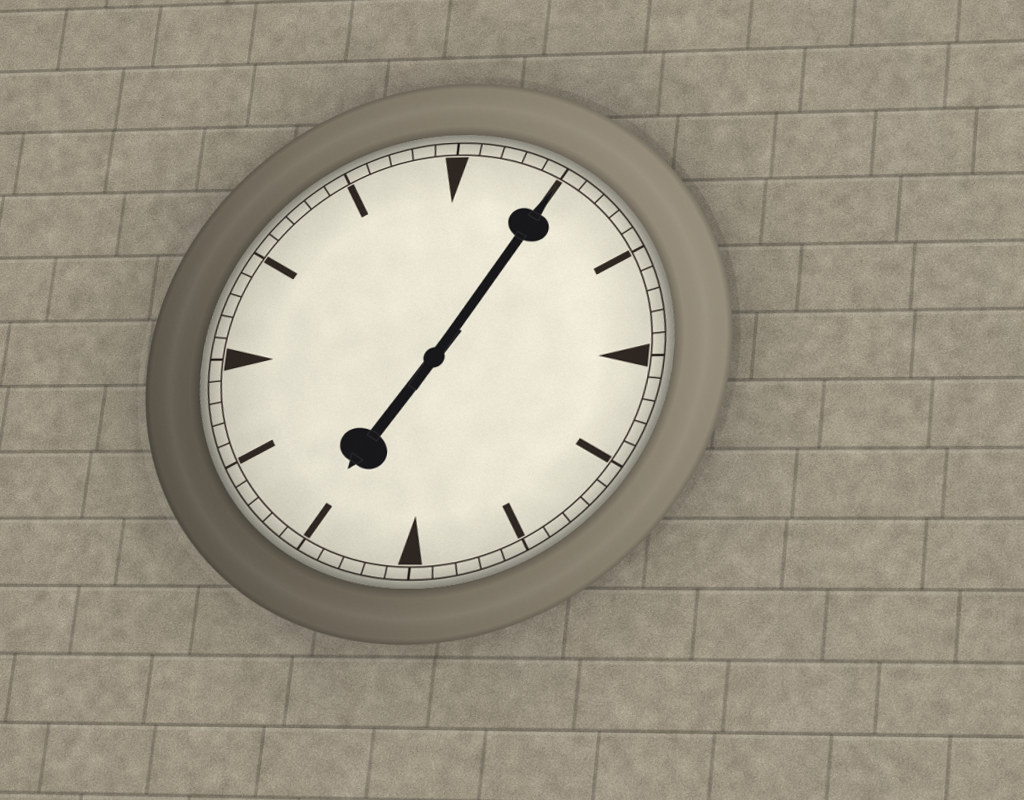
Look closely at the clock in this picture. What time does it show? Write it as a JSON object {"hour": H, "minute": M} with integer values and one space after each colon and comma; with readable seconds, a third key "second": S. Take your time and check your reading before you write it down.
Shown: {"hour": 7, "minute": 5}
